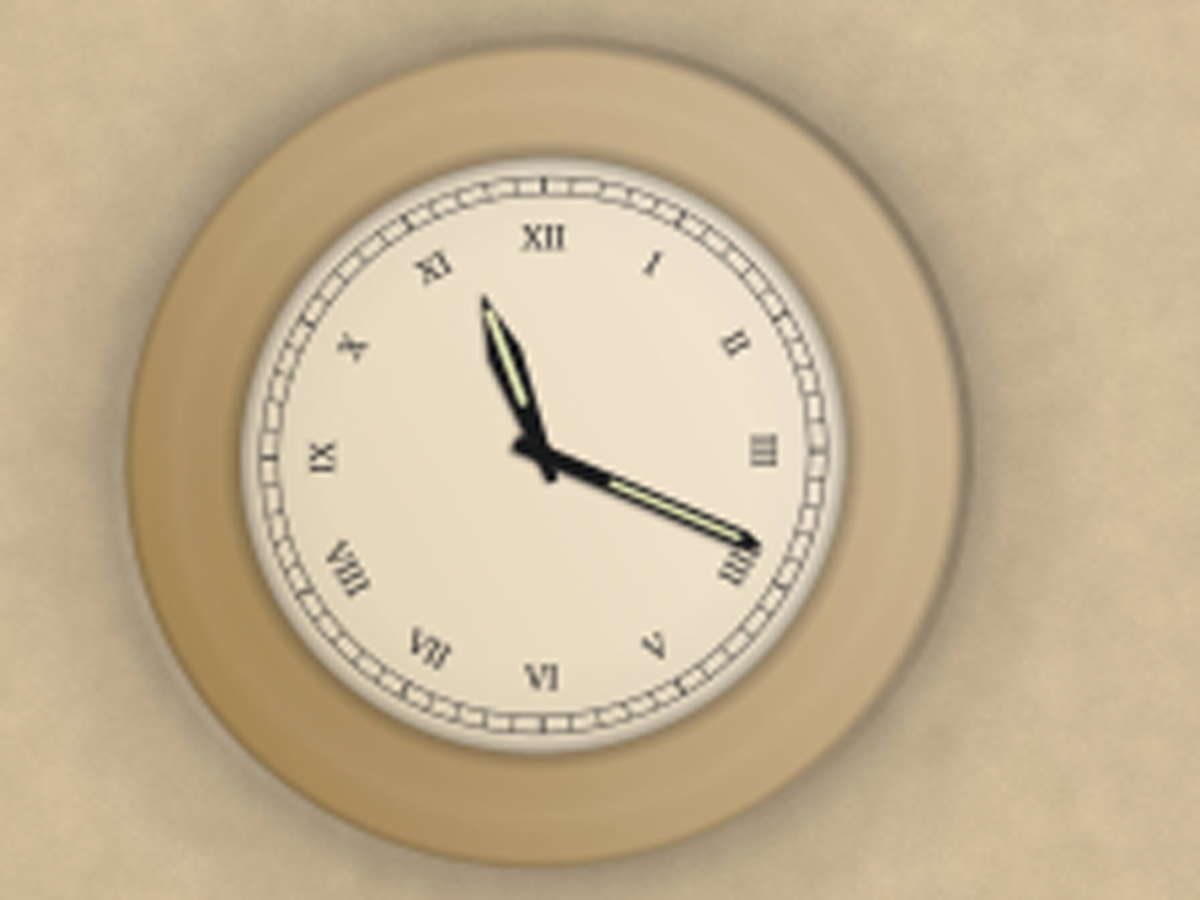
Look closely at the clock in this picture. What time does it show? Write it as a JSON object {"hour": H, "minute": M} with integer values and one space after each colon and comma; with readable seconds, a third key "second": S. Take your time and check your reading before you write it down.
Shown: {"hour": 11, "minute": 19}
